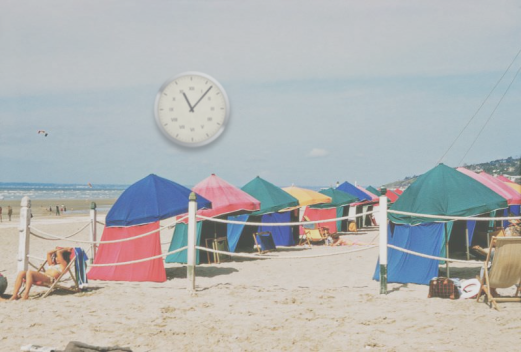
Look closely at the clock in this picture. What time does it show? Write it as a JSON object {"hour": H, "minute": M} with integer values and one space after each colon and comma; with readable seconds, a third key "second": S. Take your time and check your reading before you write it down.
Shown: {"hour": 11, "minute": 7}
